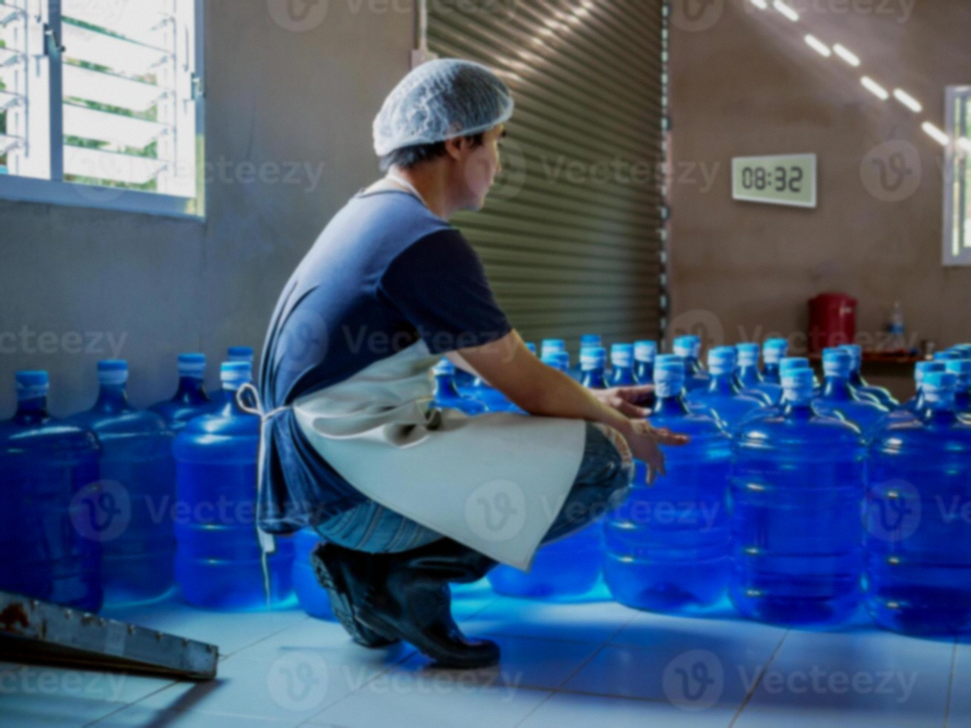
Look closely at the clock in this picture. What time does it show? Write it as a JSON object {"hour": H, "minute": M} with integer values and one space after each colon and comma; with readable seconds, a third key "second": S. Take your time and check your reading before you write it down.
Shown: {"hour": 8, "minute": 32}
